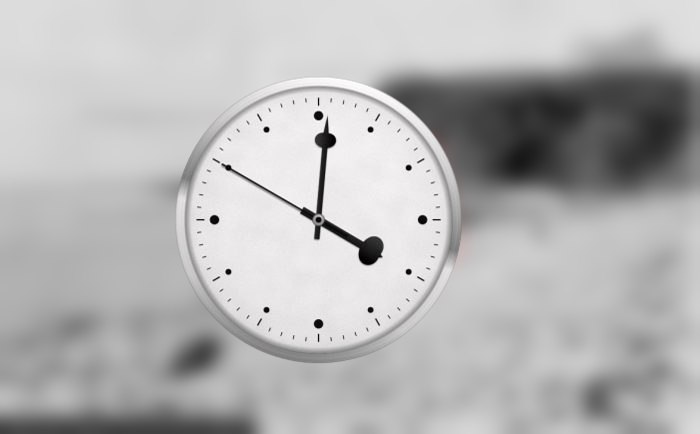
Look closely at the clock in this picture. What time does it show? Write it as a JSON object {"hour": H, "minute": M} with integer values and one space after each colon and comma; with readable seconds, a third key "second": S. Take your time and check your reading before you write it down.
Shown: {"hour": 4, "minute": 0, "second": 50}
